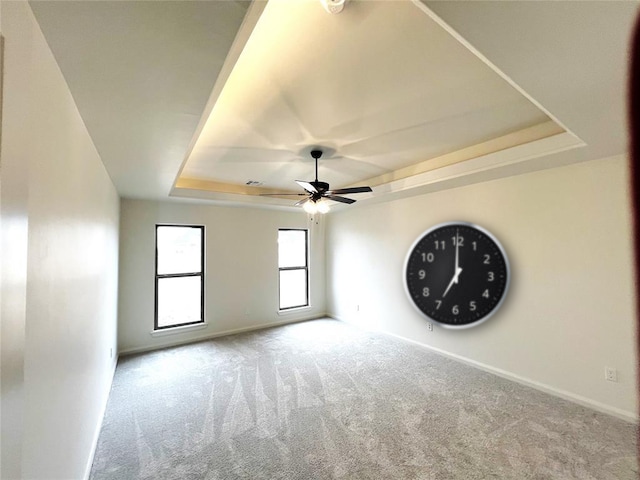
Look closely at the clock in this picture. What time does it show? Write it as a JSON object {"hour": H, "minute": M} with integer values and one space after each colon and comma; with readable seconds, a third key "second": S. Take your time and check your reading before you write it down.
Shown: {"hour": 7, "minute": 0}
